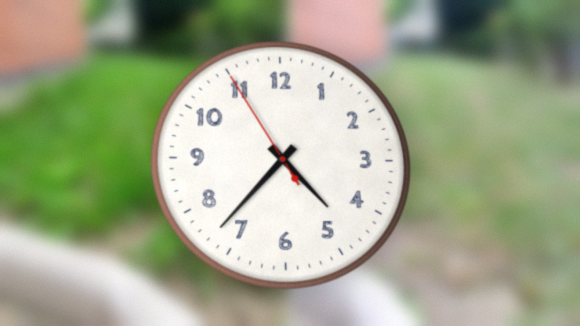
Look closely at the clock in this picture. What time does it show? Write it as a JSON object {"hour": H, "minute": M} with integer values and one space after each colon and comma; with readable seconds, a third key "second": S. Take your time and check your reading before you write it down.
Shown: {"hour": 4, "minute": 36, "second": 55}
